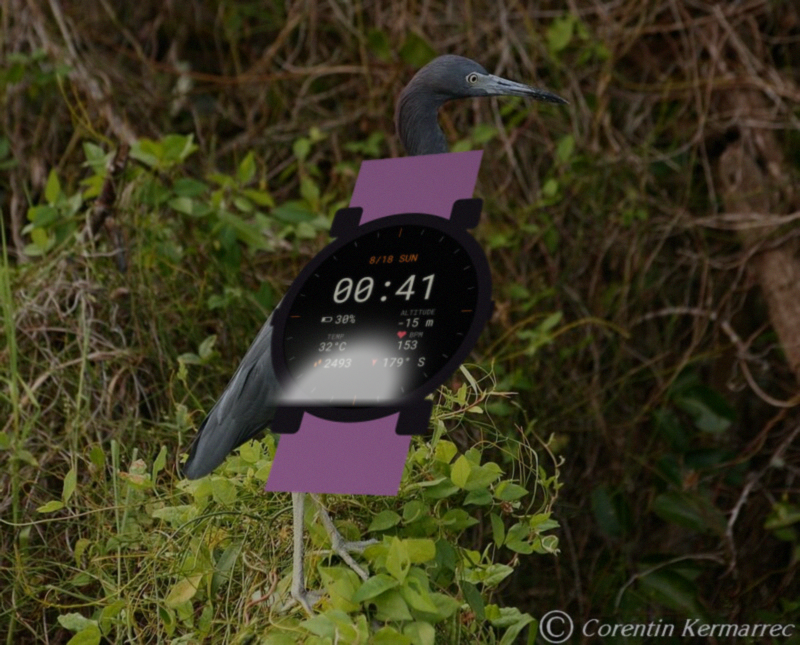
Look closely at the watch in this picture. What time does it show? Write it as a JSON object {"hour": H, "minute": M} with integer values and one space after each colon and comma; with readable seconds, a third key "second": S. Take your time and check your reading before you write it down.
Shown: {"hour": 0, "minute": 41}
